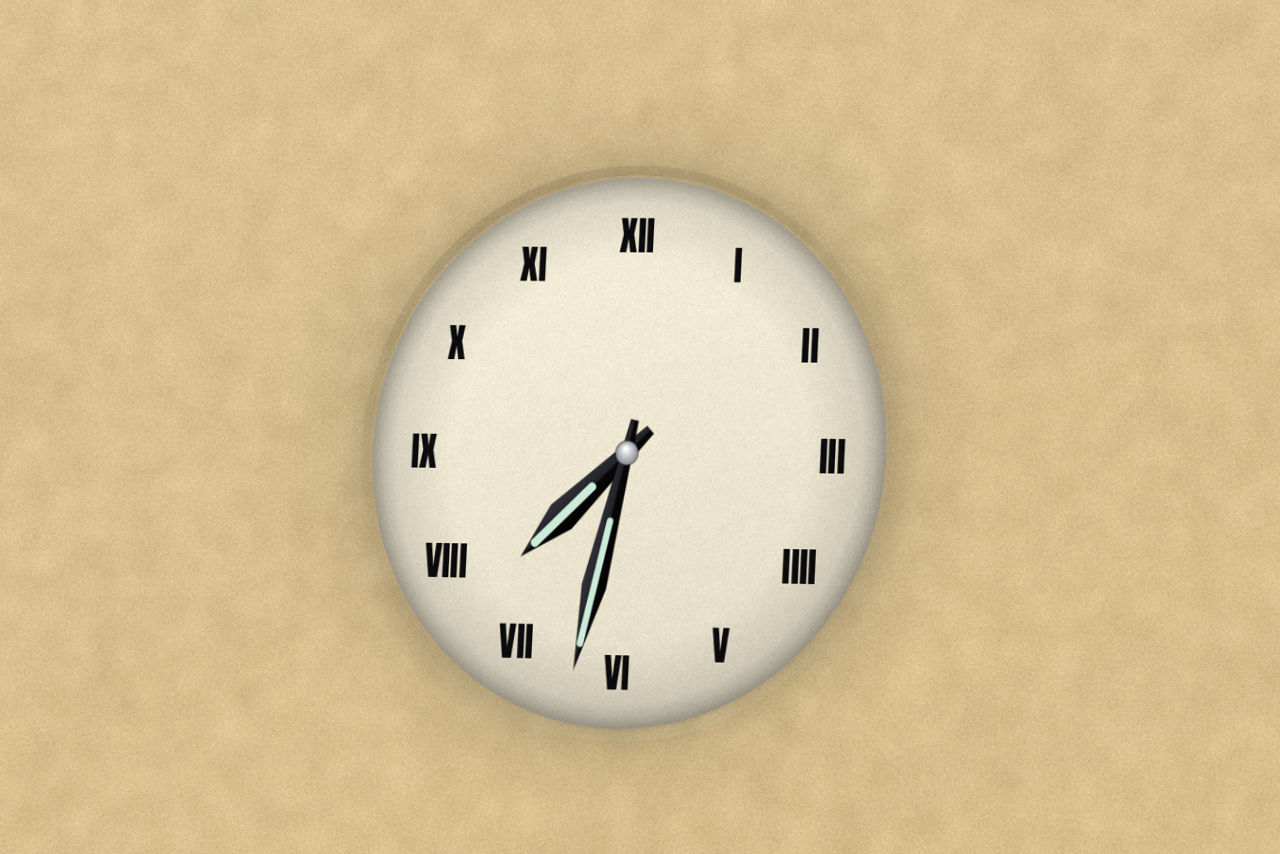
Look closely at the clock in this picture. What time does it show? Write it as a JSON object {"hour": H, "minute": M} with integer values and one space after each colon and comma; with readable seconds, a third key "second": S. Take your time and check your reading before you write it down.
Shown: {"hour": 7, "minute": 32}
